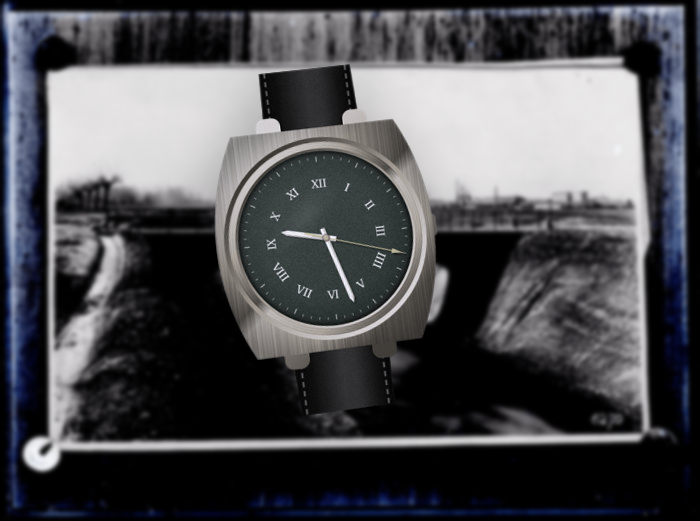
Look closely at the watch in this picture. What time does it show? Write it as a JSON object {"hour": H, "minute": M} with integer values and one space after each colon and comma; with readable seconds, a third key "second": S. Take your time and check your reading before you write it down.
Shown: {"hour": 9, "minute": 27, "second": 18}
